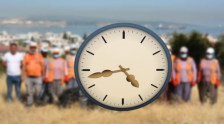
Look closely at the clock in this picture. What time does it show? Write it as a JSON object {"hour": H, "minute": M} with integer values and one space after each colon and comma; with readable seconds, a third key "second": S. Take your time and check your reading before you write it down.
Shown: {"hour": 4, "minute": 43}
